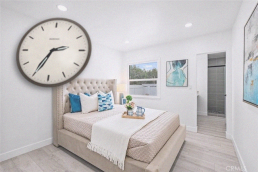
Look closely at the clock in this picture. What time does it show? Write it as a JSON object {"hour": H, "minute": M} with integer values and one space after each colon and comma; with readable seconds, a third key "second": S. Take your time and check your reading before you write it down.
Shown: {"hour": 2, "minute": 35}
